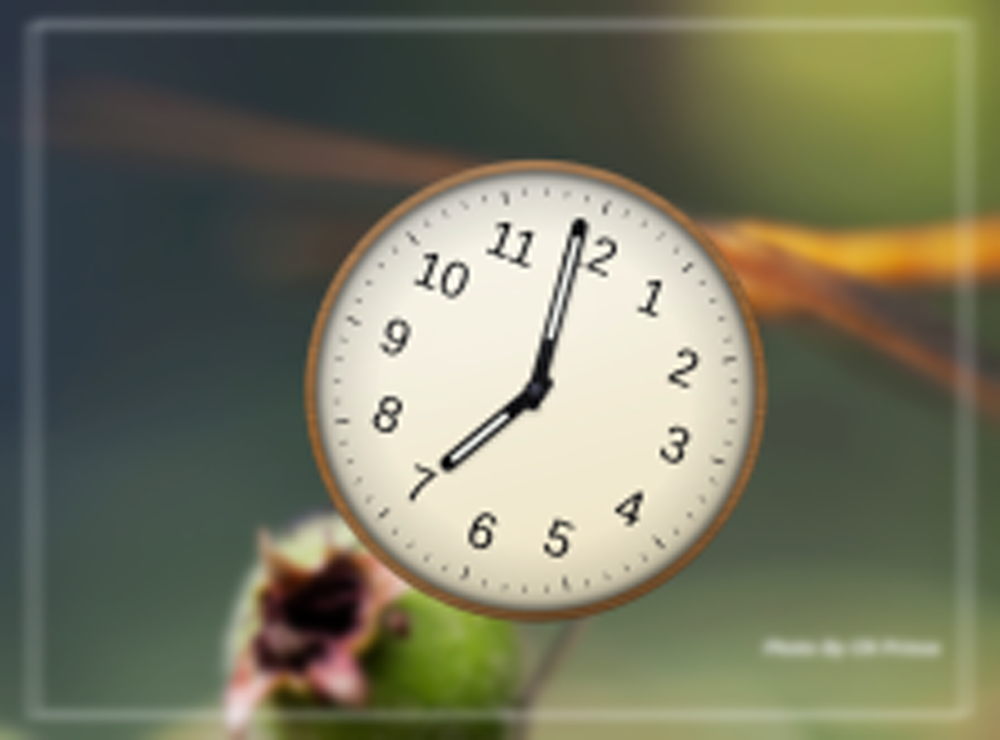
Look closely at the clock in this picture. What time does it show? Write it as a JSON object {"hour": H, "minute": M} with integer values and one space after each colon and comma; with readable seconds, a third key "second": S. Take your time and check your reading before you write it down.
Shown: {"hour": 6, "minute": 59}
